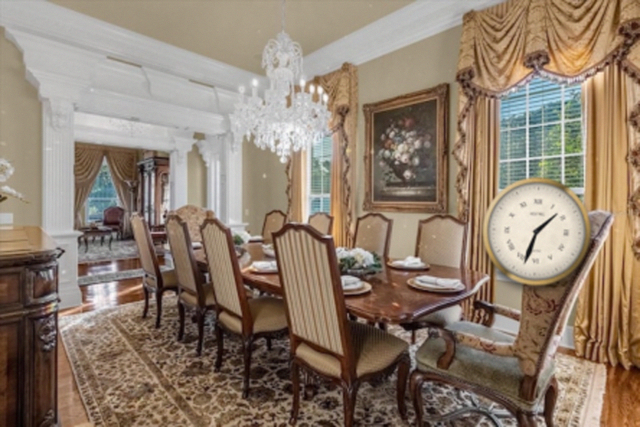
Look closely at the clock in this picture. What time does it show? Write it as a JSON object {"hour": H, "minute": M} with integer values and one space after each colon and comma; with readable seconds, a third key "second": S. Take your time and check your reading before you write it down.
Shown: {"hour": 1, "minute": 33}
